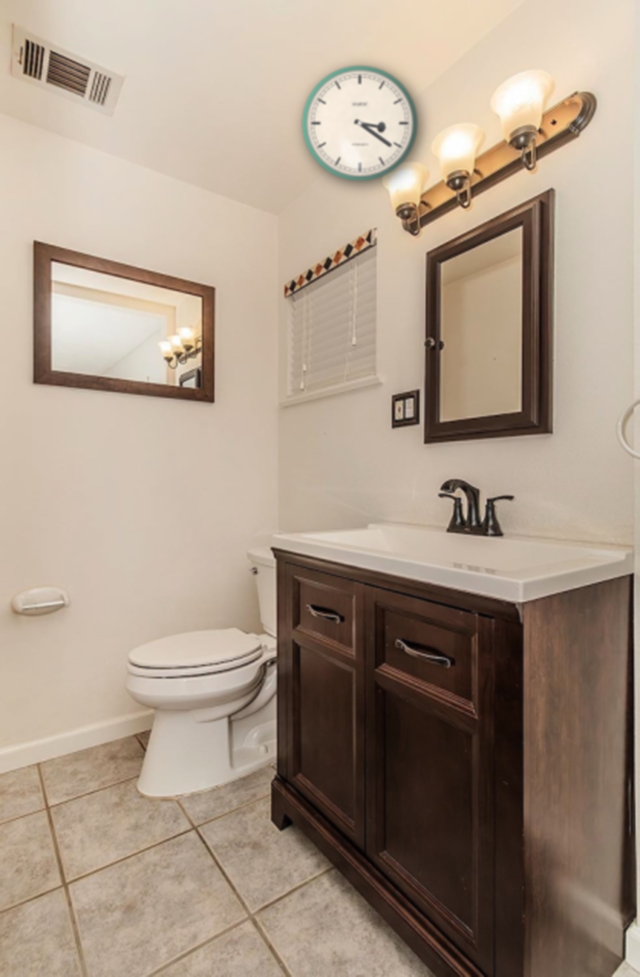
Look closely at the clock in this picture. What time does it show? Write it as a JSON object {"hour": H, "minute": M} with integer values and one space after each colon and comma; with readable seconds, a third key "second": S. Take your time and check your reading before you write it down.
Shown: {"hour": 3, "minute": 21}
